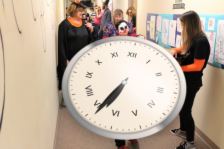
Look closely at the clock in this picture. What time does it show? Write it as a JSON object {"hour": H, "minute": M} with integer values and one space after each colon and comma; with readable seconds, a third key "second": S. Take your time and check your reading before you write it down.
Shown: {"hour": 6, "minute": 34}
